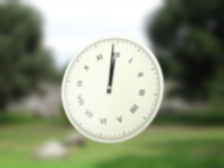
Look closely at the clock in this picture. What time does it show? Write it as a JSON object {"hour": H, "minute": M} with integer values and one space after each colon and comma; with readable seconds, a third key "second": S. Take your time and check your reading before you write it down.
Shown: {"hour": 11, "minute": 59}
